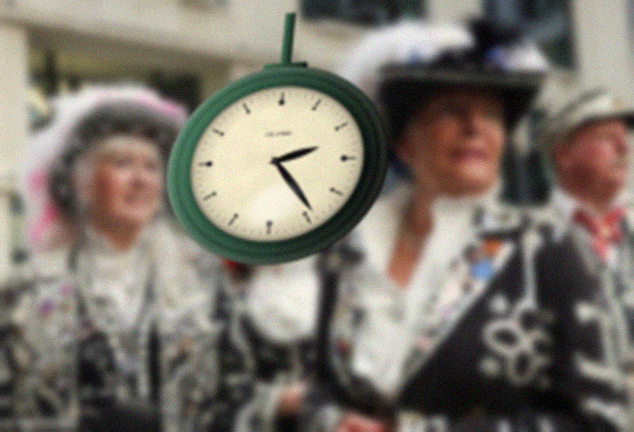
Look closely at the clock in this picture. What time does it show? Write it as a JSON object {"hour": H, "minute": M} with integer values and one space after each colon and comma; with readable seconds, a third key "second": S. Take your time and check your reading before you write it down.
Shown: {"hour": 2, "minute": 24}
